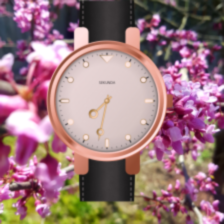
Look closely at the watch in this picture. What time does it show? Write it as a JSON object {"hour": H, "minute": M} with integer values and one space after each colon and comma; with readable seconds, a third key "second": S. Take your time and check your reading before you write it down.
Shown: {"hour": 7, "minute": 32}
